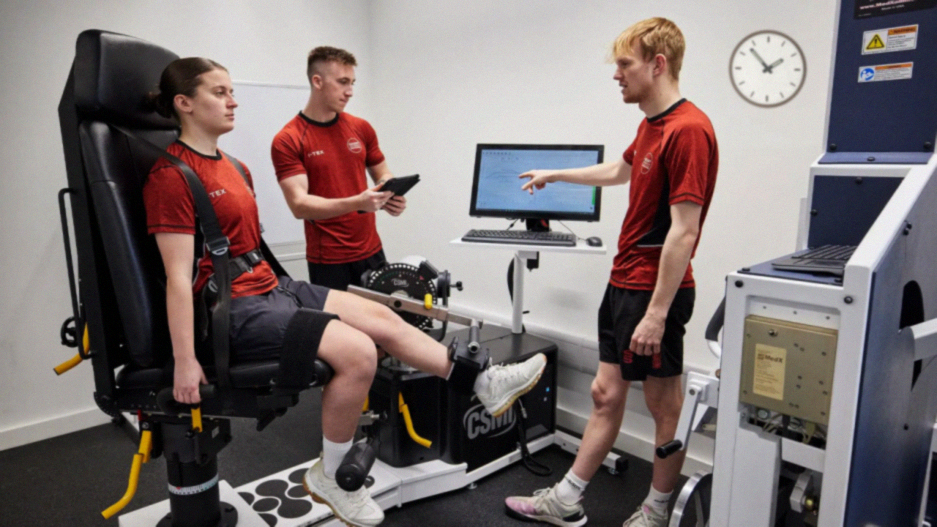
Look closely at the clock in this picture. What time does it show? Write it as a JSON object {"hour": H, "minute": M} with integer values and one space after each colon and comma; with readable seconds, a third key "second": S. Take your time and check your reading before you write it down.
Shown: {"hour": 1, "minute": 53}
